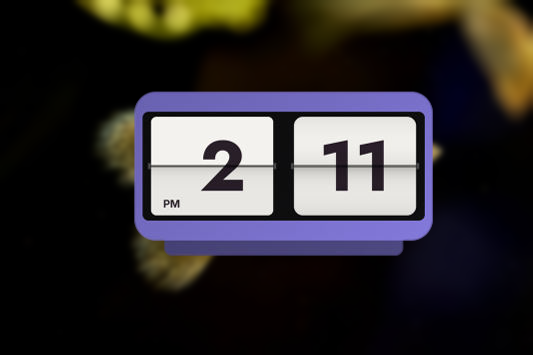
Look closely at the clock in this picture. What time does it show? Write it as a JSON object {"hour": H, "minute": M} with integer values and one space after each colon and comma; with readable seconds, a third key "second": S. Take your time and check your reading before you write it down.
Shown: {"hour": 2, "minute": 11}
